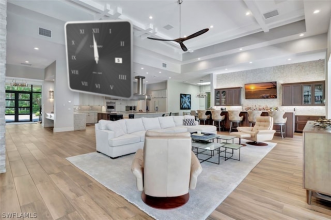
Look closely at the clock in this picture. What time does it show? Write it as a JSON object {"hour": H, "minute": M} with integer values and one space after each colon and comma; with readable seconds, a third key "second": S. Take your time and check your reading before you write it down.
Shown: {"hour": 11, "minute": 59}
